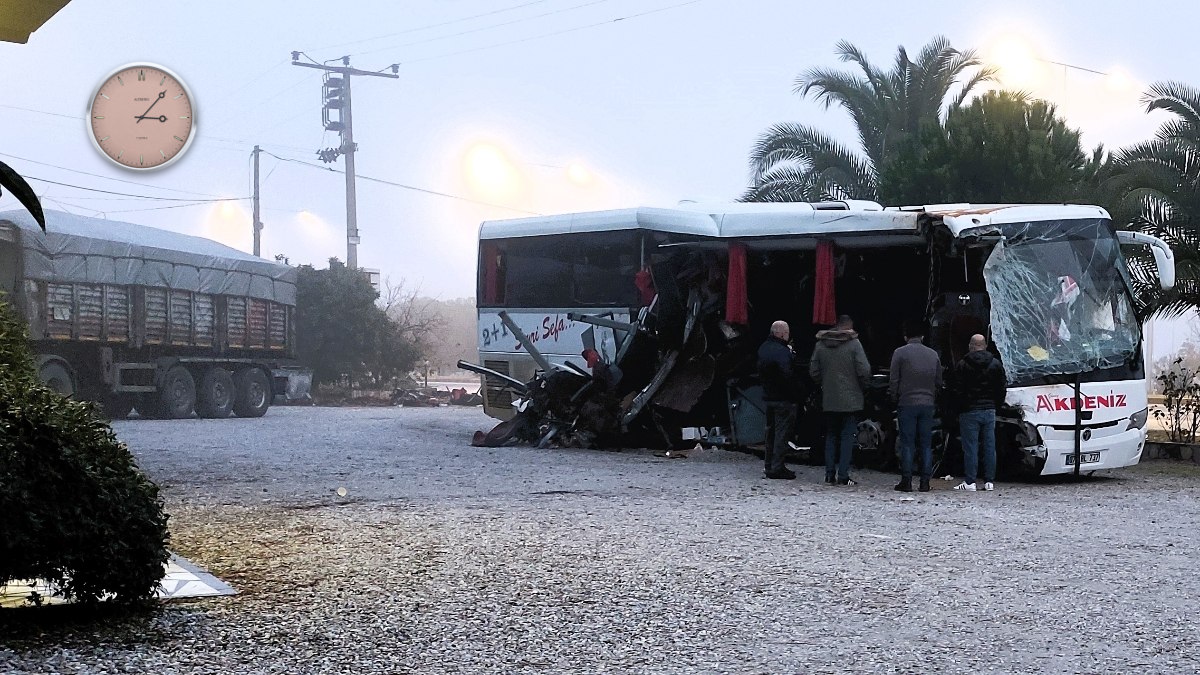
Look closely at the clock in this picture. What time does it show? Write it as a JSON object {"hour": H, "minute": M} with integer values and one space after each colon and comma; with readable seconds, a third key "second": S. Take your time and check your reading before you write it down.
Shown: {"hour": 3, "minute": 7}
